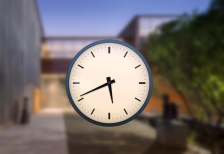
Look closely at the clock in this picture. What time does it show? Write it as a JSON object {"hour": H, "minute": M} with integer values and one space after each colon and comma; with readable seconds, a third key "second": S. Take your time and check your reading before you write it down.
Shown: {"hour": 5, "minute": 41}
